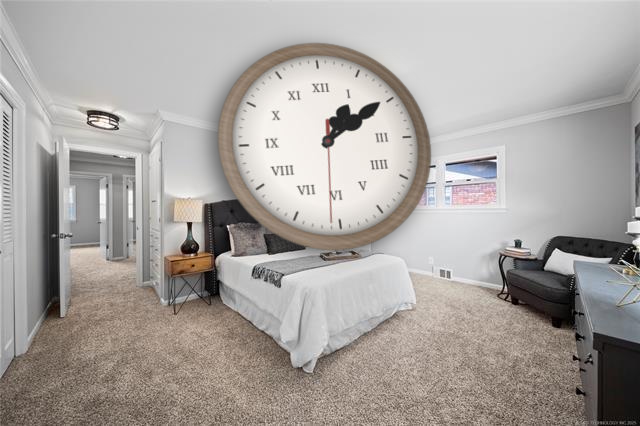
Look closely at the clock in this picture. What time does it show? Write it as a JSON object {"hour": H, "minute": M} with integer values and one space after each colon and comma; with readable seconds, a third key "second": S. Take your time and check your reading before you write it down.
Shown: {"hour": 1, "minute": 9, "second": 31}
